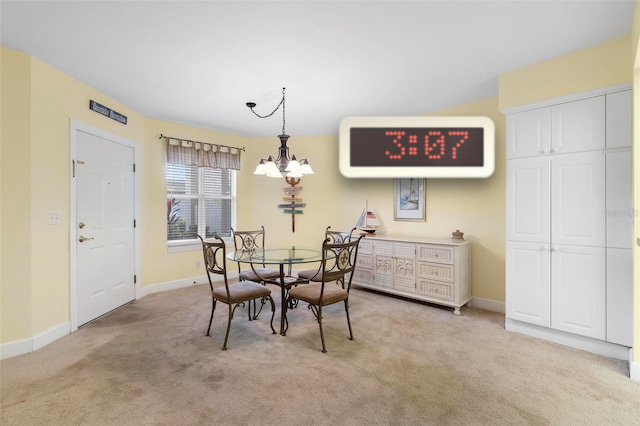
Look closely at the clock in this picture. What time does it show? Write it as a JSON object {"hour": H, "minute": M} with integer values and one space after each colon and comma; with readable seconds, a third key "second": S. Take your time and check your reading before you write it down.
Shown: {"hour": 3, "minute": 7}
